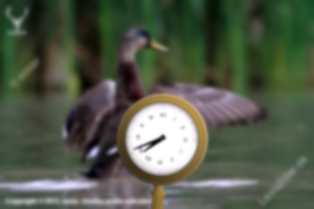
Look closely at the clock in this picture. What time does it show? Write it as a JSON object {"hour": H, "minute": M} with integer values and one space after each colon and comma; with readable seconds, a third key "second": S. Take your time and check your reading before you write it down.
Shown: {"hour": 7, "minute": 41}
